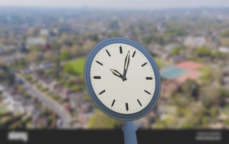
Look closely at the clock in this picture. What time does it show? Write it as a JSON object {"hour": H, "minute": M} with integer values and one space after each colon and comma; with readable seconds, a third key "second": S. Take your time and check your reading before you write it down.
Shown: {"hour": 10, "minute": 3}
